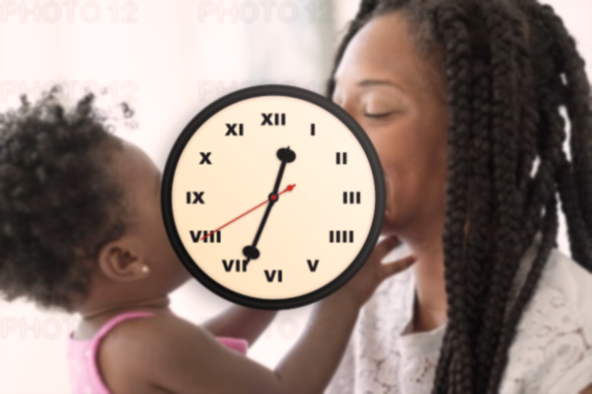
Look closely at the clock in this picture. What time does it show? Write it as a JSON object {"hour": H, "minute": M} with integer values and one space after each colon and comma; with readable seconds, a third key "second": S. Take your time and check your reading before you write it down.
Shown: {"hour": 12, "minute": 33, "second": 40}
